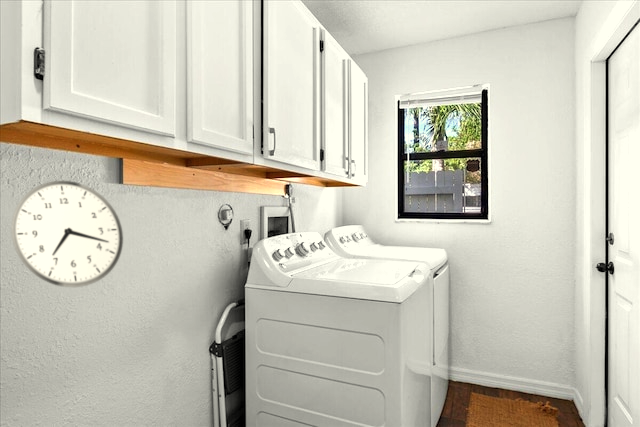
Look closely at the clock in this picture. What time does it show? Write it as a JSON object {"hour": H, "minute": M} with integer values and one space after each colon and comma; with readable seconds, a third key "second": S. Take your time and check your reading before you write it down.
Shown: {"hour": 7, "minute": 18}
